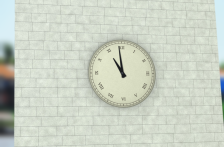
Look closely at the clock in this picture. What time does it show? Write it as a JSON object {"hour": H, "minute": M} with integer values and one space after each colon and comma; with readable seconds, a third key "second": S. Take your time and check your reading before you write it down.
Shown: {"hour": 10, "minute": 59}
